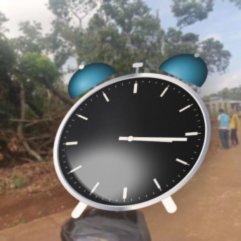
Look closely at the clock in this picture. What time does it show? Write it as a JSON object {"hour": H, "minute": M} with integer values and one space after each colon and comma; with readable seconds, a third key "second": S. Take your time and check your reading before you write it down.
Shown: {"hour": 3, "minute": 16}
